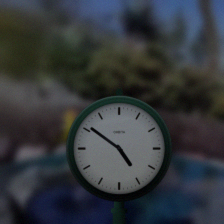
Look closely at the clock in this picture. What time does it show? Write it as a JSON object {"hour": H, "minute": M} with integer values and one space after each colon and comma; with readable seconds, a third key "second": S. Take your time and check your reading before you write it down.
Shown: {"hour": 4, "minute": 51}
